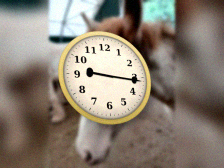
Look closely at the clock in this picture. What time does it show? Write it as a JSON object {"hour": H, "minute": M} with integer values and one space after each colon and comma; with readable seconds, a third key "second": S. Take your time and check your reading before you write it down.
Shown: {"hour": 9, "minute": 16}
